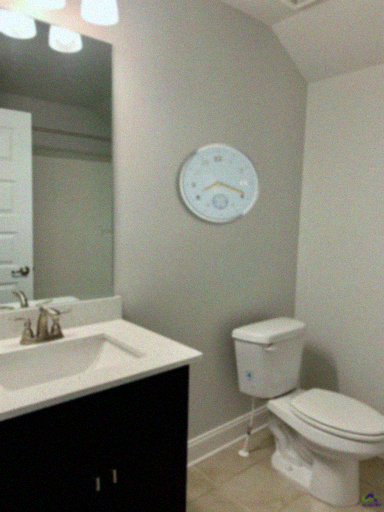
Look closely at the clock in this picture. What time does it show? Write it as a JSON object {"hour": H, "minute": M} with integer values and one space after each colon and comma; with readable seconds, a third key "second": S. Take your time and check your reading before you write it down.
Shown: {"hour": 8, "minute": 19}
